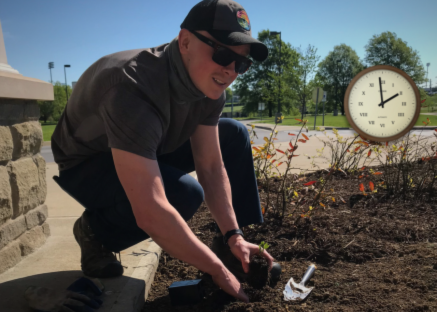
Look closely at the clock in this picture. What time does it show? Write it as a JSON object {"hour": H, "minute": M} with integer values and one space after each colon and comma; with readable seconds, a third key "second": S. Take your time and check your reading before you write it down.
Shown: {"hour": 1, "minute": 59}
